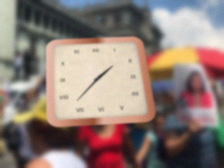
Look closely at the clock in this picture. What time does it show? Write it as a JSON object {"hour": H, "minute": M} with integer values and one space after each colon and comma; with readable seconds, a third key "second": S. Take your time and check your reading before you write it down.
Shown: {"hour": 1, "minute": 37}
